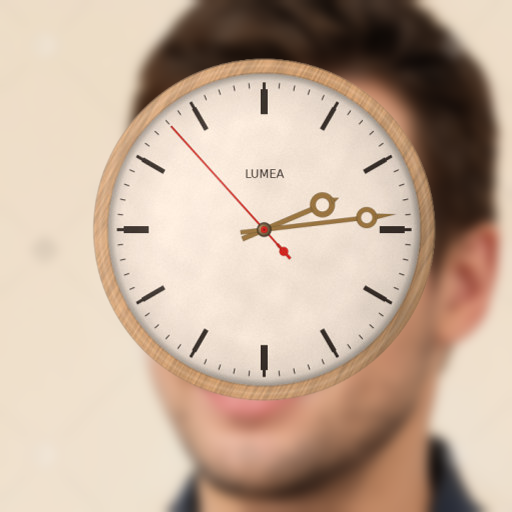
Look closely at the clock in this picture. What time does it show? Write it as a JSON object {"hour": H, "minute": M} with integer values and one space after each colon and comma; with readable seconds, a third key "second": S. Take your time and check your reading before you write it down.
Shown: {"hour": 2, "minute": 13, "second": 53}
